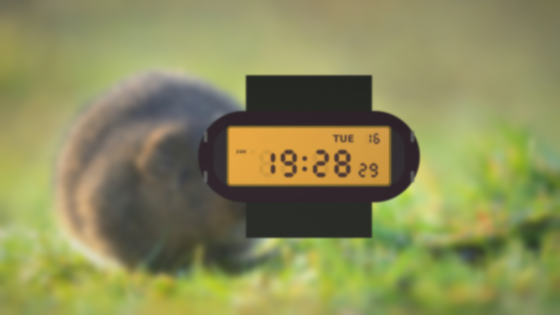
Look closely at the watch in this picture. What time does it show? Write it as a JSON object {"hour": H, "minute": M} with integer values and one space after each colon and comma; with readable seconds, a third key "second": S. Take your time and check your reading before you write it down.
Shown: {"hour": 19, "minute": 28, "second": 29}
